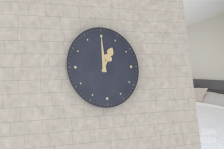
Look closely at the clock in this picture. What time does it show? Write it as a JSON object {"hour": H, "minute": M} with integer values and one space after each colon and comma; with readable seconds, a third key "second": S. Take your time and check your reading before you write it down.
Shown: {"hour": 1, "minute": 0}
